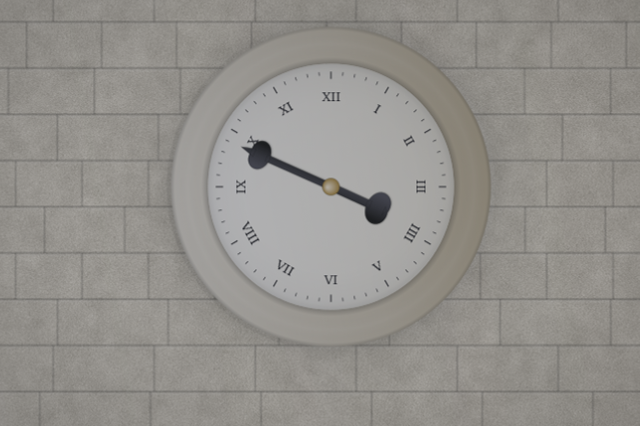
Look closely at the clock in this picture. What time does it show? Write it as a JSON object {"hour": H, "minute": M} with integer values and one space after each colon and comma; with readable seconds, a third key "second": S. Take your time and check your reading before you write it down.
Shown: {"hour": 3, "minute": 49}
